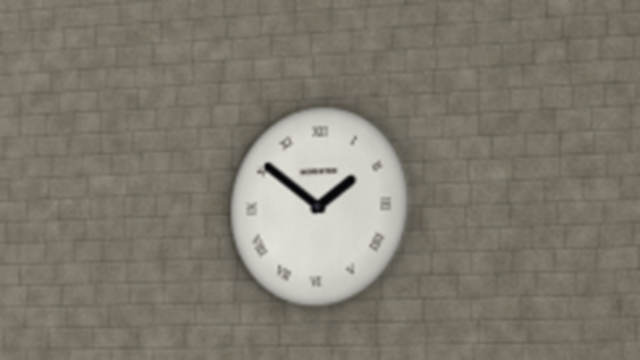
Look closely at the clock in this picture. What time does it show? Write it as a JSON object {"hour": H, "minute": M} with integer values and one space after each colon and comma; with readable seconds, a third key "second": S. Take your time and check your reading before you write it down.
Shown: {"hour": 1, "minute": 51}
